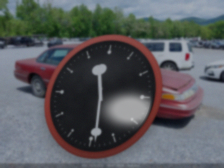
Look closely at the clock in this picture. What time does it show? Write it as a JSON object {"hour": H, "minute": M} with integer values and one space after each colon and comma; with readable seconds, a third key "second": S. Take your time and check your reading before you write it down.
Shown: {"hour": 11, "minute": 29}
